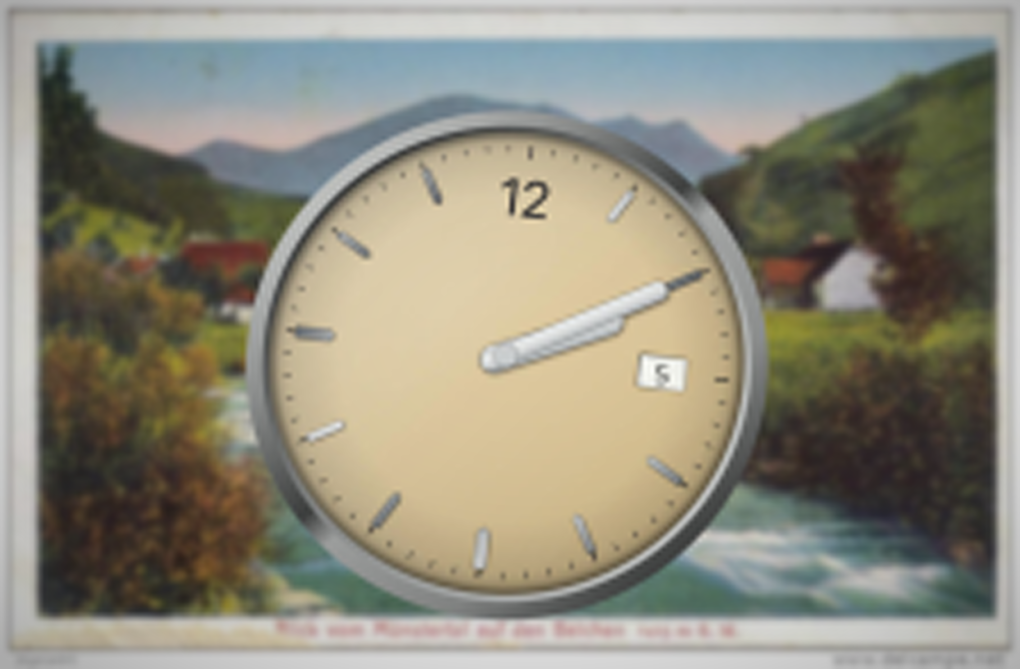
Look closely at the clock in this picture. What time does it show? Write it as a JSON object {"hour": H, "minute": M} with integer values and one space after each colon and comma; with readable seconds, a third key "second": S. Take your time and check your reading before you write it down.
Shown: {"hour": 2, "minute": 10}
